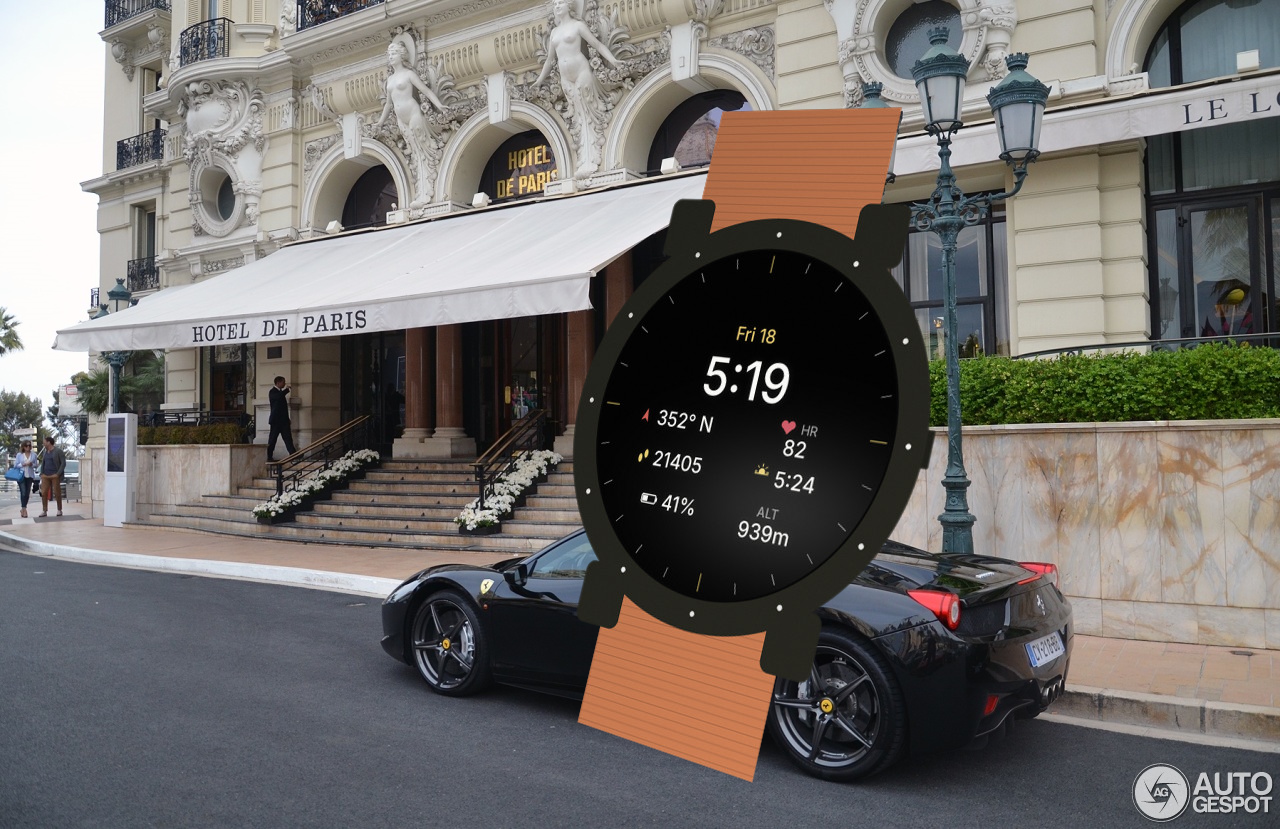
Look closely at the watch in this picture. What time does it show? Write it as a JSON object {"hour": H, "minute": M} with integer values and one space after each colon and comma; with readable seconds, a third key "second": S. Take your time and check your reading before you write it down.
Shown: {"hour": 5, "minute": 19}
